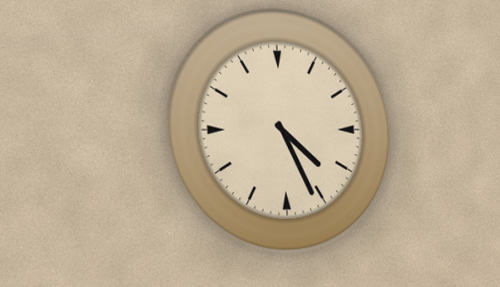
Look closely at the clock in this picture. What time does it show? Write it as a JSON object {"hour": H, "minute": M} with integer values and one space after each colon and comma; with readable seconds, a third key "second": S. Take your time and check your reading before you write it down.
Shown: {"hour": 4, "minute": 26}
